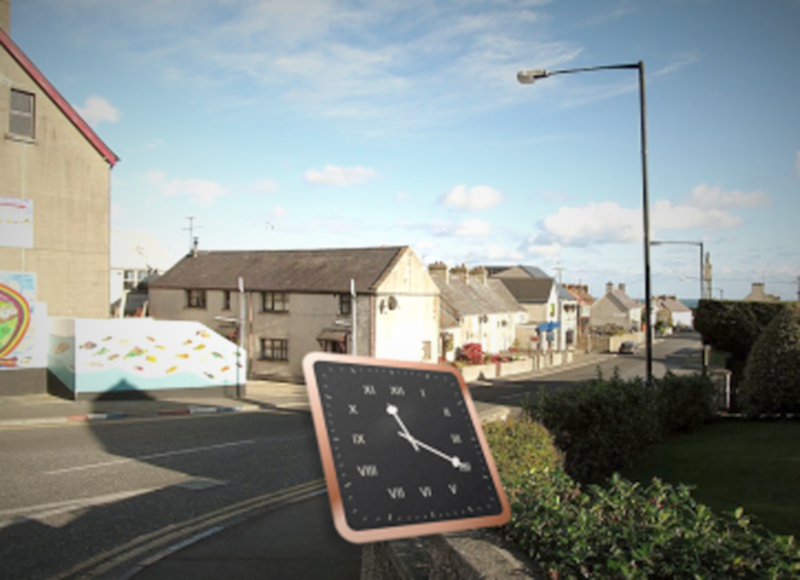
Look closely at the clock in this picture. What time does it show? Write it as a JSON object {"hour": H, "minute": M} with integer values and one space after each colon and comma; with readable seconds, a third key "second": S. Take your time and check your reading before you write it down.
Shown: {"hour": 11, "minute": 20}
